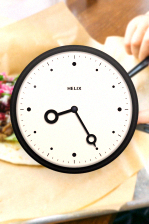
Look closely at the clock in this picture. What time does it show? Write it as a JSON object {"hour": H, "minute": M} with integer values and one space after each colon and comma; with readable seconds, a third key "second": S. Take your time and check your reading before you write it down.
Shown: {"hour": 8, "minute": 25}
